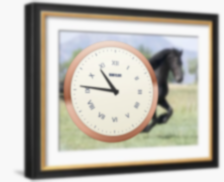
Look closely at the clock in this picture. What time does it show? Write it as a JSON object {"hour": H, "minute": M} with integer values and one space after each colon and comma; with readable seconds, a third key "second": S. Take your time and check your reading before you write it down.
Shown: {"hour": 10, "minute": 46}
